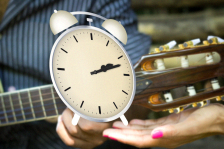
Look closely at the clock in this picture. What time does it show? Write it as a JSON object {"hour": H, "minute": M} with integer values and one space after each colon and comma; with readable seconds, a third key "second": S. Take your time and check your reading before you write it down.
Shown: {"hour": 2, "minute": 12}
